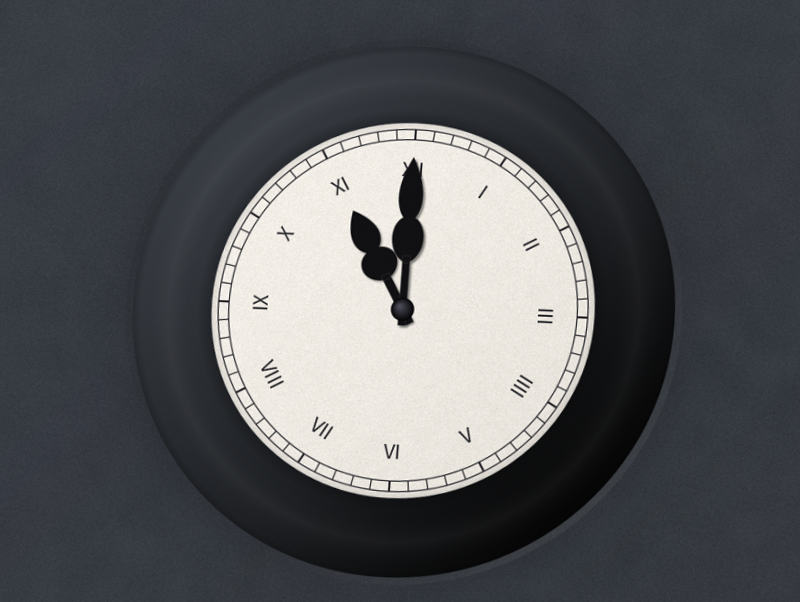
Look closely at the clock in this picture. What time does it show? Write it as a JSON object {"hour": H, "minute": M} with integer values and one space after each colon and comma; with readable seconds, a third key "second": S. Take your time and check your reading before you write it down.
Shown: {"hour": 11, "minute": 0}
